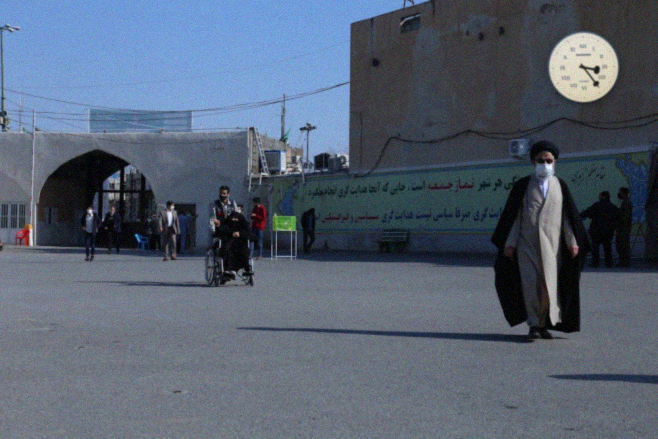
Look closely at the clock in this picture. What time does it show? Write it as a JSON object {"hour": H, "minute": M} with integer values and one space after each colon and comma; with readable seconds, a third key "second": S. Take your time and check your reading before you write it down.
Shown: {"hour": 3, "minute": 24}
